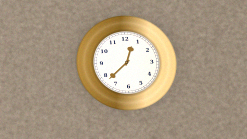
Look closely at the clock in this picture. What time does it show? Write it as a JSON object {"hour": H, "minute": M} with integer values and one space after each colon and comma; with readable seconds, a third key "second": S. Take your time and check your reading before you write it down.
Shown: {"hour": 12, "minute": 38}
